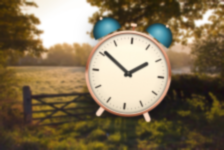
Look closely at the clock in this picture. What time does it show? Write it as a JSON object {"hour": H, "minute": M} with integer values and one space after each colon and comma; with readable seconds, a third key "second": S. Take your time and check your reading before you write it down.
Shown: {"hour": 1, "minute": 51}
